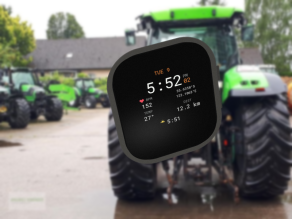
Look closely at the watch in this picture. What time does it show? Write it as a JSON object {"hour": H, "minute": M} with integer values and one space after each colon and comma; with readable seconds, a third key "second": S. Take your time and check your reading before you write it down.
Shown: {"hour": 5, "minute": 52}
